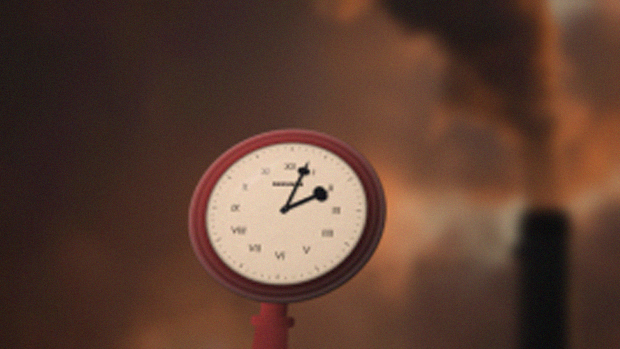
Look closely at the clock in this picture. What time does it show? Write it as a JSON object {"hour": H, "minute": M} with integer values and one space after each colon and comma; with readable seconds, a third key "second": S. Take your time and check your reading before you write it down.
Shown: {"hour": 2, "minute": 3}
